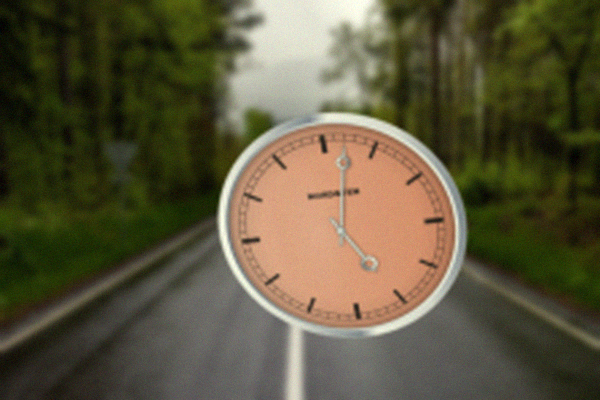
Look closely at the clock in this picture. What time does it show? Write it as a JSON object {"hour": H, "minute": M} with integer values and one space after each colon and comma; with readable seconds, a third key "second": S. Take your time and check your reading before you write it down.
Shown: {"hour": 5, "minute": 2}
